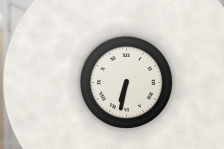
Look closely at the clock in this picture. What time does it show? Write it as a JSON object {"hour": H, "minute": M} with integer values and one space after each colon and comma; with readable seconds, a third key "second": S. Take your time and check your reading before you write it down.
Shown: {"hour": 6, "minute": 32}
